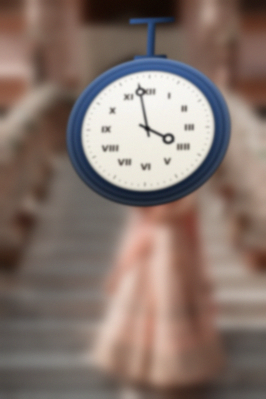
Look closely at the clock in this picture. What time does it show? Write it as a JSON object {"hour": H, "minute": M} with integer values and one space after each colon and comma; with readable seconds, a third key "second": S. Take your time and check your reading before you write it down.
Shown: {"hour": 3, "minute": 58}
